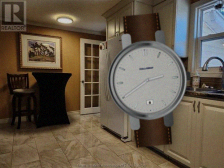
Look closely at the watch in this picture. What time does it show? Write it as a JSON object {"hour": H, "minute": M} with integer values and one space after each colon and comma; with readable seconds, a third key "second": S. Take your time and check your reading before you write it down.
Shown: {"hour": 2, "minute": 40}
